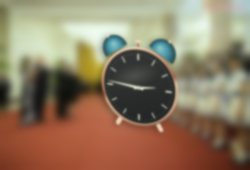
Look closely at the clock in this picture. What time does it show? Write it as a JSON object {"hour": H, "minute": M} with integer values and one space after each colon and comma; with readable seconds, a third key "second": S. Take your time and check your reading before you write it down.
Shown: {"hour": 2, "minute": 46}
